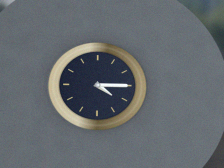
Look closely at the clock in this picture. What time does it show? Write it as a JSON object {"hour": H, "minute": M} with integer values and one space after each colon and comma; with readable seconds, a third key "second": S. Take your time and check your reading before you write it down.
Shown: {"hour": 4, "minute": 15}
